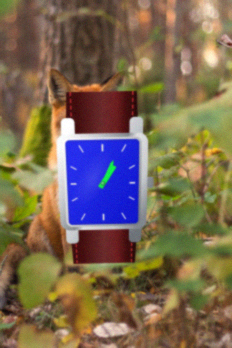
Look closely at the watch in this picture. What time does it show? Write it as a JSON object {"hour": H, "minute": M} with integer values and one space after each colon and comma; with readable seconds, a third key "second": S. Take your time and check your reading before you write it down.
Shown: {"hour": 1, "minute": 4}
